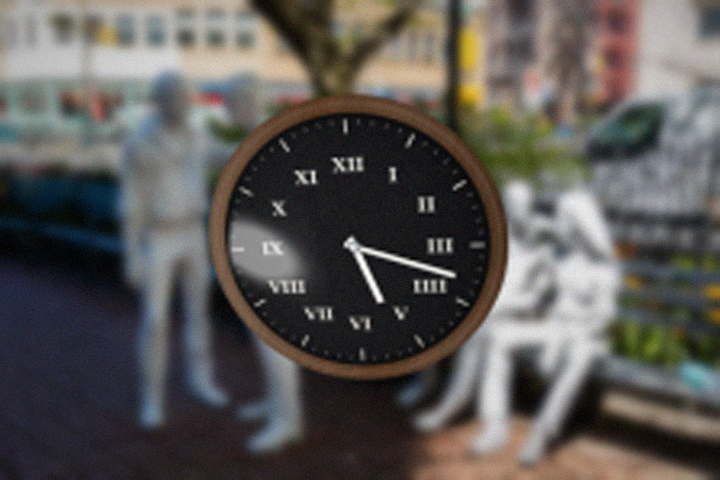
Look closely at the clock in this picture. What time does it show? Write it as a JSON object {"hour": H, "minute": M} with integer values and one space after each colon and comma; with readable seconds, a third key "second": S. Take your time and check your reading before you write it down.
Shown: {"hour": 5, "minute": 18}
